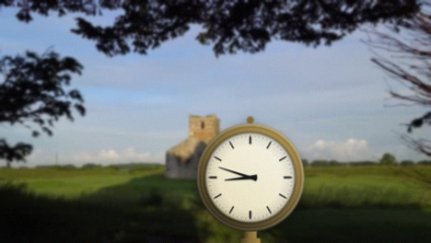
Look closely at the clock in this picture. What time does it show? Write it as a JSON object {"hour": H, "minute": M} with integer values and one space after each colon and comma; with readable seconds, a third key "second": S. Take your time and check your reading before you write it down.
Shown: {"hour": 8, "minute": 48}
